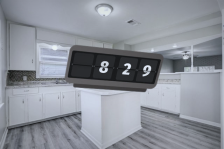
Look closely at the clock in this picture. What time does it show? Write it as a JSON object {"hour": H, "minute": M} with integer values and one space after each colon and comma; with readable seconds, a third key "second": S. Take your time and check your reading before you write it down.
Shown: {"hour": 8, "minute": 29}
